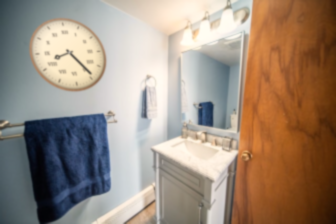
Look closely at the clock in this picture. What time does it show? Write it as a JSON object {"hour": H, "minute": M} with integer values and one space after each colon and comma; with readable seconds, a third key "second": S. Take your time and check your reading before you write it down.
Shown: {"hour": 8, "minute": 24}
